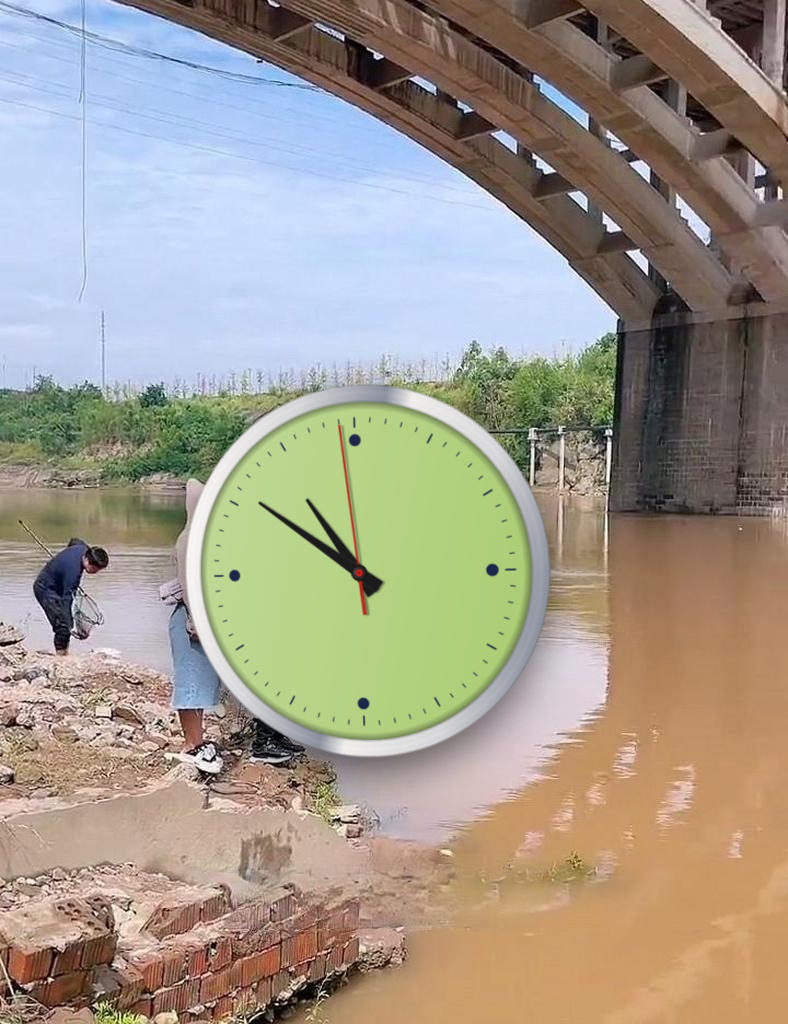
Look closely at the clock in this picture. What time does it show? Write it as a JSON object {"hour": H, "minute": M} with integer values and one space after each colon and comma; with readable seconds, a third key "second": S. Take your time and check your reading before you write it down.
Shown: {"hour": 10, "minute": 50, "second": 59}
